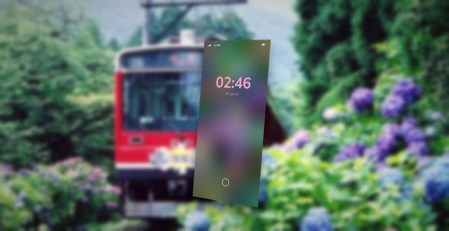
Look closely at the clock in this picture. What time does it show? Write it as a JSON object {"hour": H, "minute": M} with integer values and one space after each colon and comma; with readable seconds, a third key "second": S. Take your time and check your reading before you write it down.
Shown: {"hour": 2, "minute": 46}
